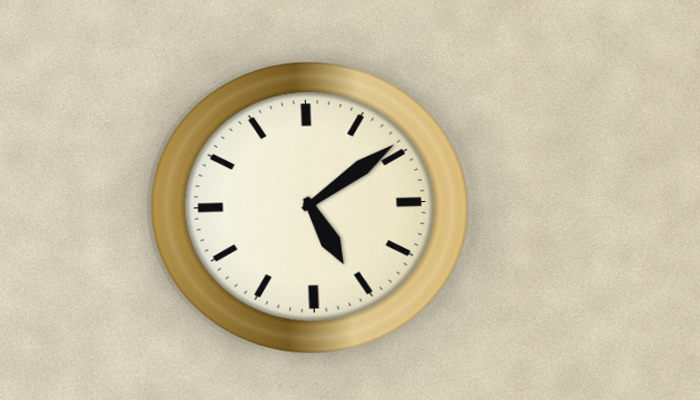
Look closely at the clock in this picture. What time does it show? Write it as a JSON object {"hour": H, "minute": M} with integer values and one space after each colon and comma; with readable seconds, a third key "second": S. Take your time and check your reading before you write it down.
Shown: {"hour": 5, "minute": 9}
